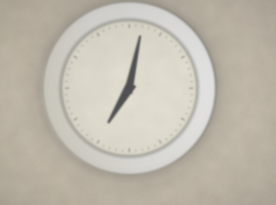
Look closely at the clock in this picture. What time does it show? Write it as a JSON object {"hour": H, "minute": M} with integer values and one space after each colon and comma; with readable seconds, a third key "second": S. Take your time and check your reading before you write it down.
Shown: {"hour": 7, "minute": 2}
